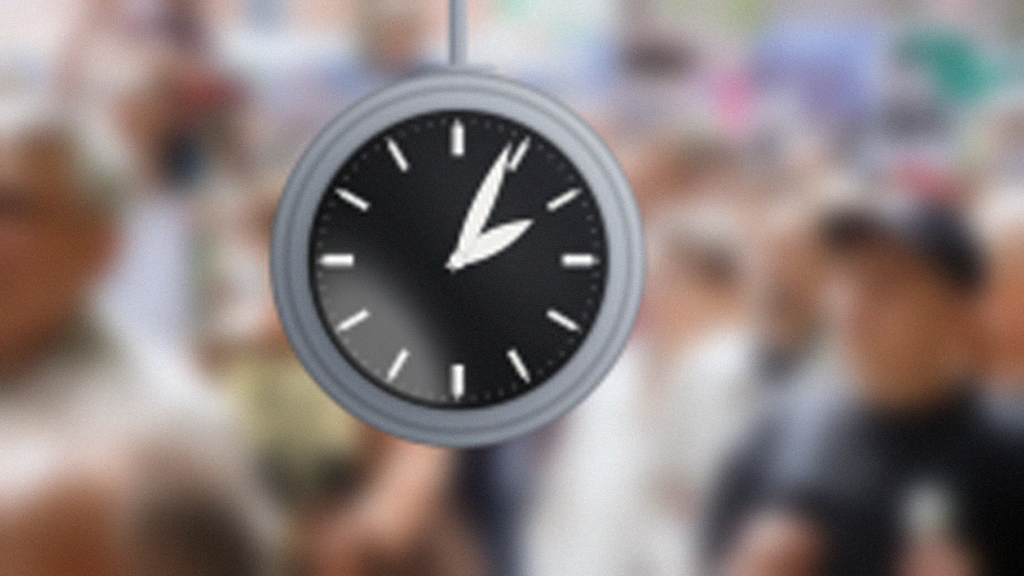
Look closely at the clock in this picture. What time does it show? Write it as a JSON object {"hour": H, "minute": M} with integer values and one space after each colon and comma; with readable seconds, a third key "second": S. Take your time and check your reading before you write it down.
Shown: {"hour": 2, "minute": 4}
